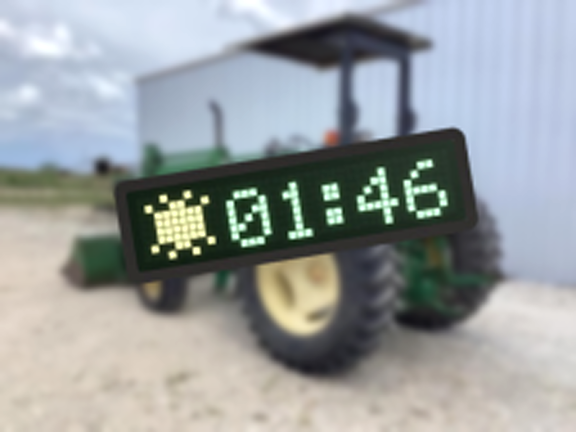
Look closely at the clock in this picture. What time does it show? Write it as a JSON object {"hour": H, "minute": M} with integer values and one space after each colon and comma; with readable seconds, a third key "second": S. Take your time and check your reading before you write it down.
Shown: {"hour": 1, "minute": 46}
